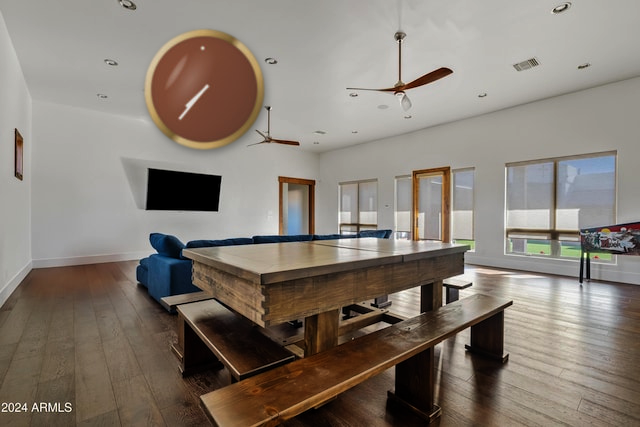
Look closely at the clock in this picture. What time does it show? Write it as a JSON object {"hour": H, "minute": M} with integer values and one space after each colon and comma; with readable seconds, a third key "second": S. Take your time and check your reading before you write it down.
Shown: {"hour": 7, "minute": 37}
